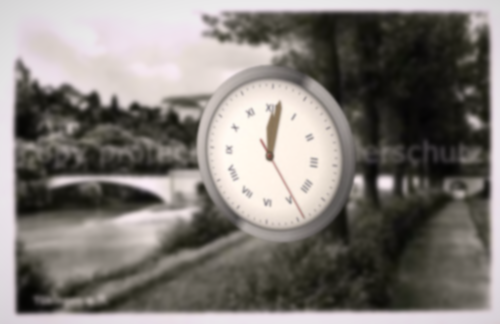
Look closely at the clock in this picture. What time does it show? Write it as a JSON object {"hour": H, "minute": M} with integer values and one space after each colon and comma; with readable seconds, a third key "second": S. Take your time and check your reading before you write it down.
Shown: {"hour": 12, "minute": 1, "second": 24}
